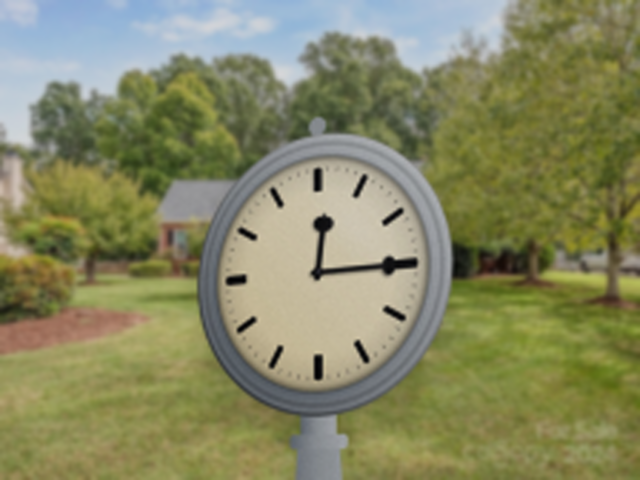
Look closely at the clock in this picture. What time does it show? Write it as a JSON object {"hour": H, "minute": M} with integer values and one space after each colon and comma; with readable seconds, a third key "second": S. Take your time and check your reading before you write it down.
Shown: {"hour": 12, "minute": 15}
